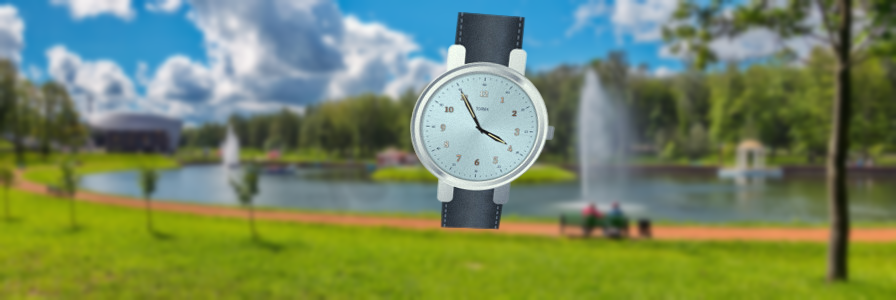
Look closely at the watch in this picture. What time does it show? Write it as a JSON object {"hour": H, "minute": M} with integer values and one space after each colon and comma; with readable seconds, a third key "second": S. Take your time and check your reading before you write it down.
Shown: {"hour": 3, "minute": 55}
